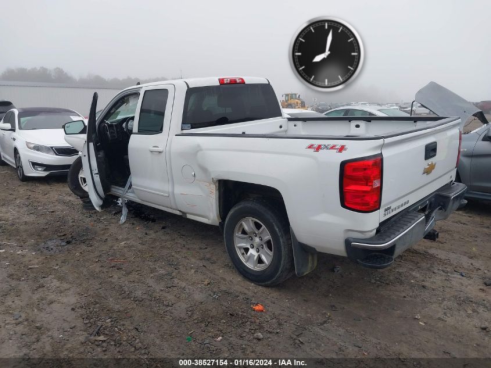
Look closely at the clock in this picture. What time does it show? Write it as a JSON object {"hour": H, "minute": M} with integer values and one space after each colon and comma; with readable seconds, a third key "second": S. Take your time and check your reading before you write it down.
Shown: {"hour": 8, "minute": 2}
